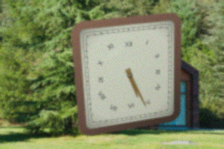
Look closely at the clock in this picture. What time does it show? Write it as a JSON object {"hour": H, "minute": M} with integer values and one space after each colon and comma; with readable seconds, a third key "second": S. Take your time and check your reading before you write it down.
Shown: {"hour": 5, "minute": 26}
